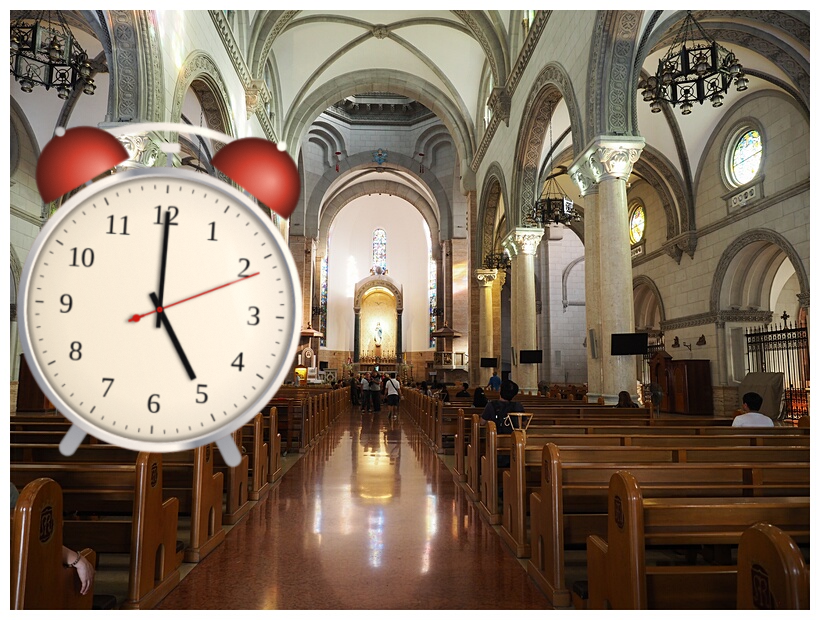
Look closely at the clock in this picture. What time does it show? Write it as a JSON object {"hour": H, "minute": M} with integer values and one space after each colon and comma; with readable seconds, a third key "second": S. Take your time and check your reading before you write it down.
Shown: {"hour": 5, "minute": 0, "second": 11}
